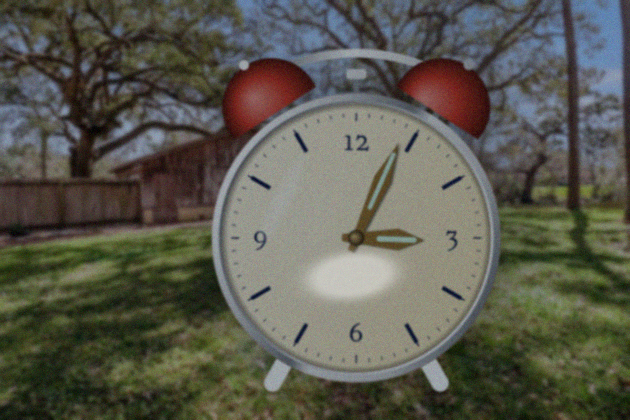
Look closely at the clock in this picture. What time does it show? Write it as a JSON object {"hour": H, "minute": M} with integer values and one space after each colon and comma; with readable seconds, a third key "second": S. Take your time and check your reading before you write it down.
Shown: {"hour": 3, "minute": 4}
